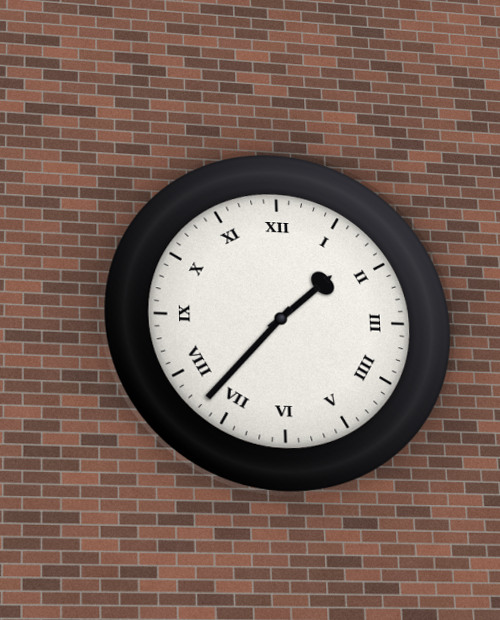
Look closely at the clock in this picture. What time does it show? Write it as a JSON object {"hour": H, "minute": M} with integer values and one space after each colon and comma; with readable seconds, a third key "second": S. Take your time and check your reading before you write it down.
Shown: {"hour": 1, "minute": 37}
